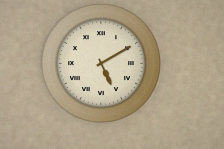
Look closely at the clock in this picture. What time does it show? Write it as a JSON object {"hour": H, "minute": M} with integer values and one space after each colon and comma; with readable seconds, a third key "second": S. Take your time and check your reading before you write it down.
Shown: {"hour": 5, "minute": 10}
